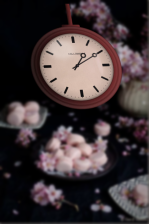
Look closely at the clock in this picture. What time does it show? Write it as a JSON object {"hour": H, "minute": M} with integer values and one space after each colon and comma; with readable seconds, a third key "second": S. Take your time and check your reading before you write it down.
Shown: {"hour": 1, "minute": 10}
